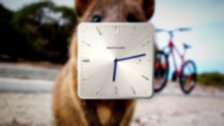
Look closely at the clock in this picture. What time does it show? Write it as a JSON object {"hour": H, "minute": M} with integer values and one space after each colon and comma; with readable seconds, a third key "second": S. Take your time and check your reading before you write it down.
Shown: {"hour": 6, "minute": 13}
